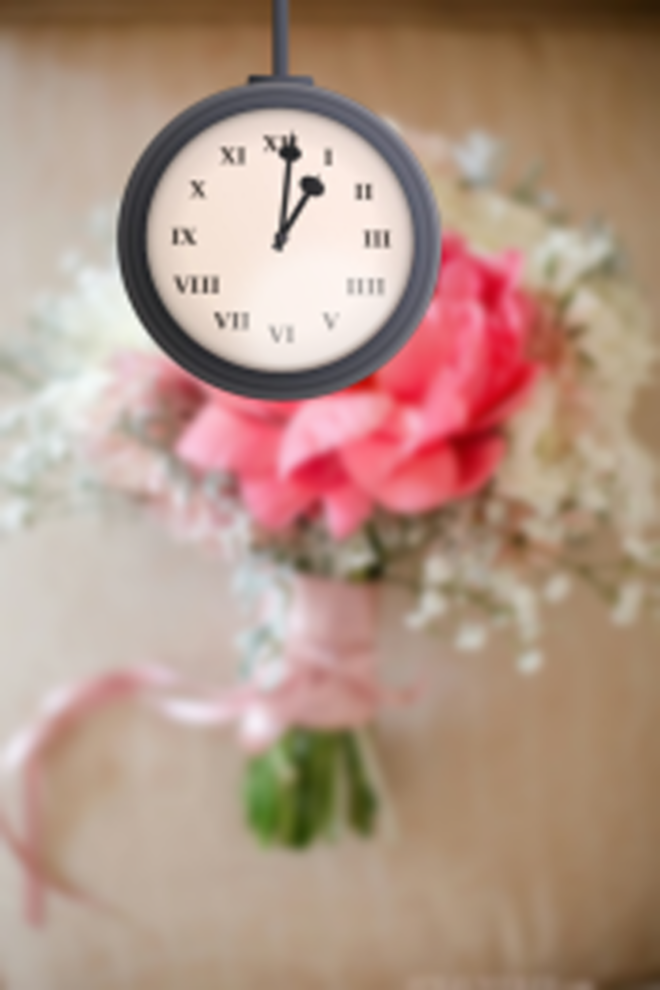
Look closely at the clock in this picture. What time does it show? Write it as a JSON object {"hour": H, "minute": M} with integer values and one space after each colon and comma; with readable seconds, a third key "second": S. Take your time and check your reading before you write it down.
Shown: {"hour": 1, "minute": 1}
